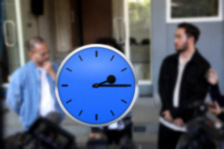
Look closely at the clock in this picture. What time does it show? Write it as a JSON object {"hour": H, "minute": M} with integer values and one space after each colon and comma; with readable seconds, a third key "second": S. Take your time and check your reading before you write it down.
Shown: {"hour": 2, "minute": 15}
